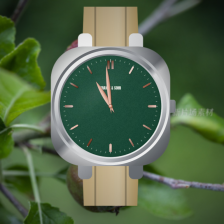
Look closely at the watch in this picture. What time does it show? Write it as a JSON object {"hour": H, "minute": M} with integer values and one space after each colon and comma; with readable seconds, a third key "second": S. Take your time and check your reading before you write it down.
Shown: {"hour": 10, "minute": 59}
